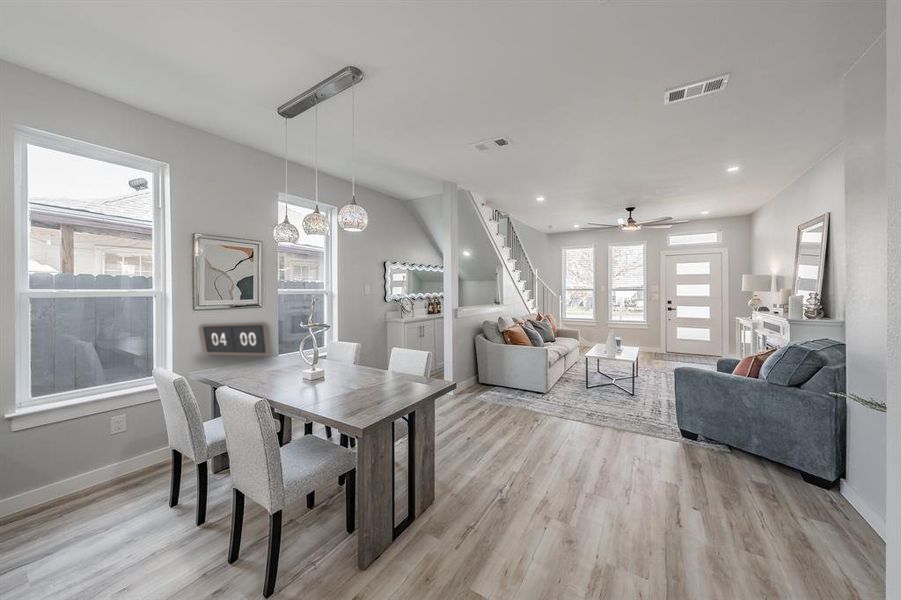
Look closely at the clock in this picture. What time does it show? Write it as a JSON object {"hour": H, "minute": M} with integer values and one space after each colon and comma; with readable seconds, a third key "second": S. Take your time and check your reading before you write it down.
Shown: {"hour": 4, "minute": 0}
